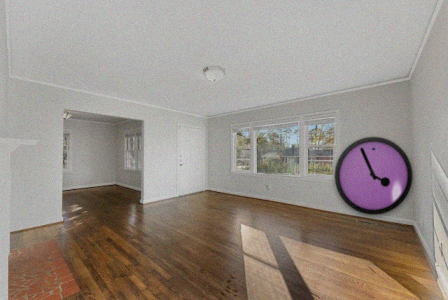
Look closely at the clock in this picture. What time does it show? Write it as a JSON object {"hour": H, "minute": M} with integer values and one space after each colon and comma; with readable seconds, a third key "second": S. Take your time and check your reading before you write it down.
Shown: {"hour": 3, "minute": 56}
